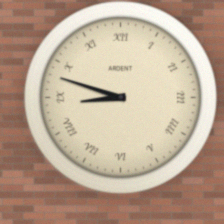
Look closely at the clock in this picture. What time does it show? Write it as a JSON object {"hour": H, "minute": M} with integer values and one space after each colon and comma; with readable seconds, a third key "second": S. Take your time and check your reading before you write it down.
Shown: {"hour": 8, "minute": 48}
